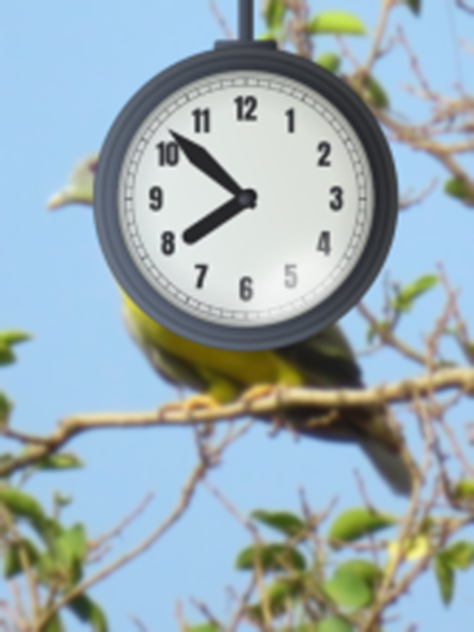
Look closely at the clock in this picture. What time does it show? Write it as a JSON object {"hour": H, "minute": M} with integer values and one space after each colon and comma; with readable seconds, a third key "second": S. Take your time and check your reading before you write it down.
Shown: {"hour": 7, "minute": 52}
